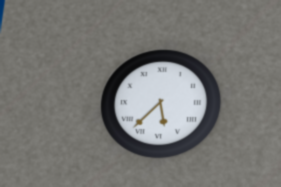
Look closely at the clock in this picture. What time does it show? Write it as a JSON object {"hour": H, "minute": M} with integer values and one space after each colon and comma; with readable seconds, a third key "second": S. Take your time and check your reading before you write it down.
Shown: {"hour": 5, "minute": 37}
